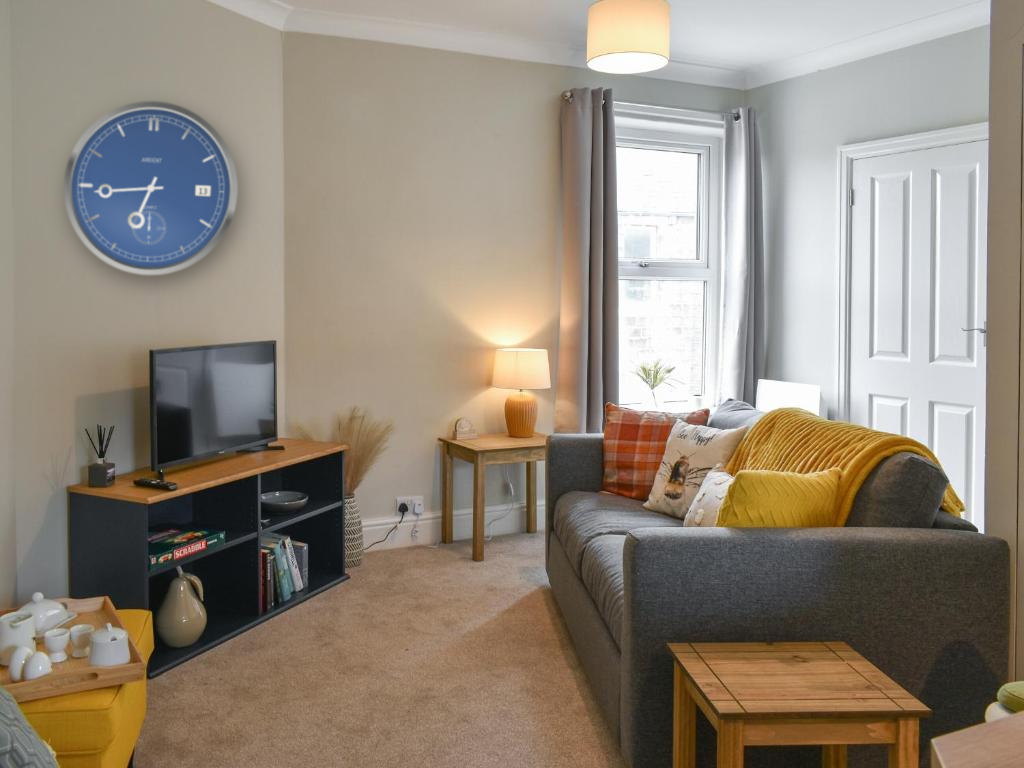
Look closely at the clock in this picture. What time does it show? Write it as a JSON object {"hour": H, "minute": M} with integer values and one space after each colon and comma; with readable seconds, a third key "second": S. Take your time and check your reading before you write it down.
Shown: {"hour": 6, "minute": 44}
